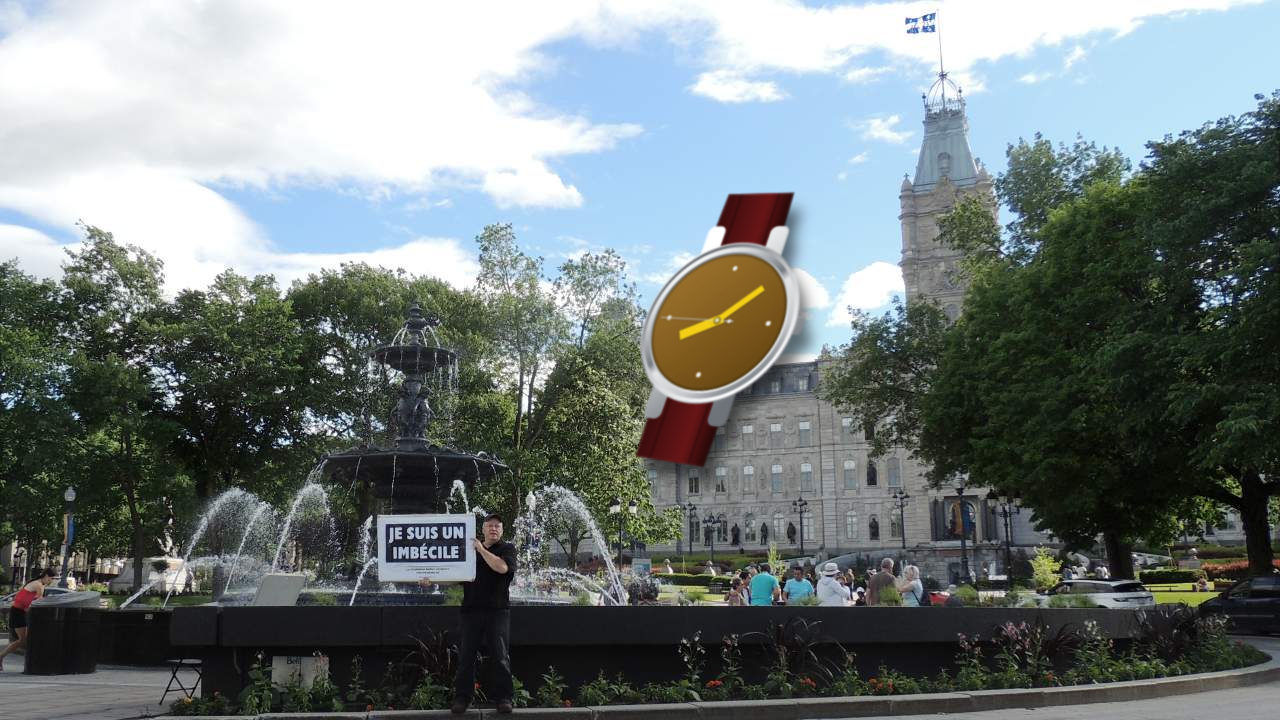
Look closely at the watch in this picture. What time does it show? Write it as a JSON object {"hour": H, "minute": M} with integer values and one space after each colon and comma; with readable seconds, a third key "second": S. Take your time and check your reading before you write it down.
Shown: {"hour": 8, "minute": 7, "second": 45}
